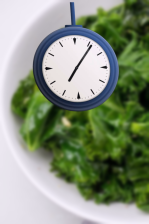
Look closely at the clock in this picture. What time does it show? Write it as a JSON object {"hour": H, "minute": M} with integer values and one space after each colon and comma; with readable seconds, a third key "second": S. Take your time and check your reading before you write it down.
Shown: {"hour": 7, "minute": 6}
